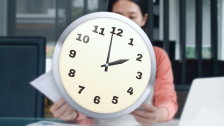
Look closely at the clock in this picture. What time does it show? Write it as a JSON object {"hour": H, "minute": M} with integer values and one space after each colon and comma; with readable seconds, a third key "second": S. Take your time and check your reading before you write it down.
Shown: {"hour": 1, "minute": 59}
